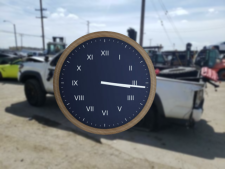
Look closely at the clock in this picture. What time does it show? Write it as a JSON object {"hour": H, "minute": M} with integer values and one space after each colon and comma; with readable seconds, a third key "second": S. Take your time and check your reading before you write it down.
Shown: {"hour": 3, "minute": 16}
